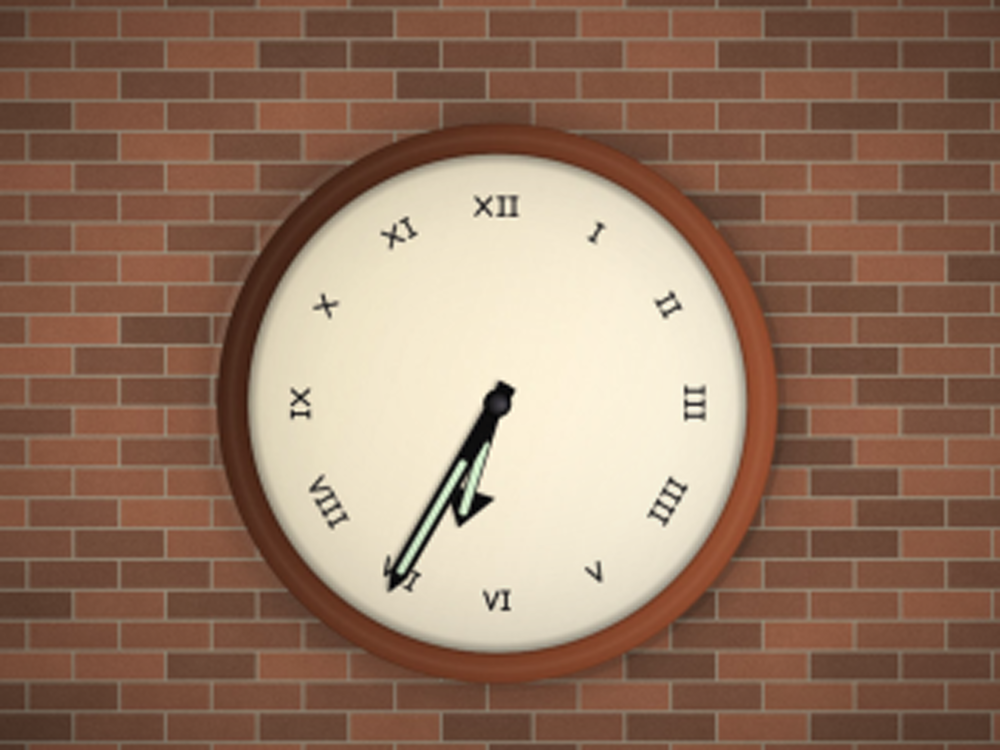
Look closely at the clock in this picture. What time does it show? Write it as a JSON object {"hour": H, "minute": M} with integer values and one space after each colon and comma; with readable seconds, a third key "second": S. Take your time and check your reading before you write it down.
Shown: {"hour": 6, "minute": 35}
